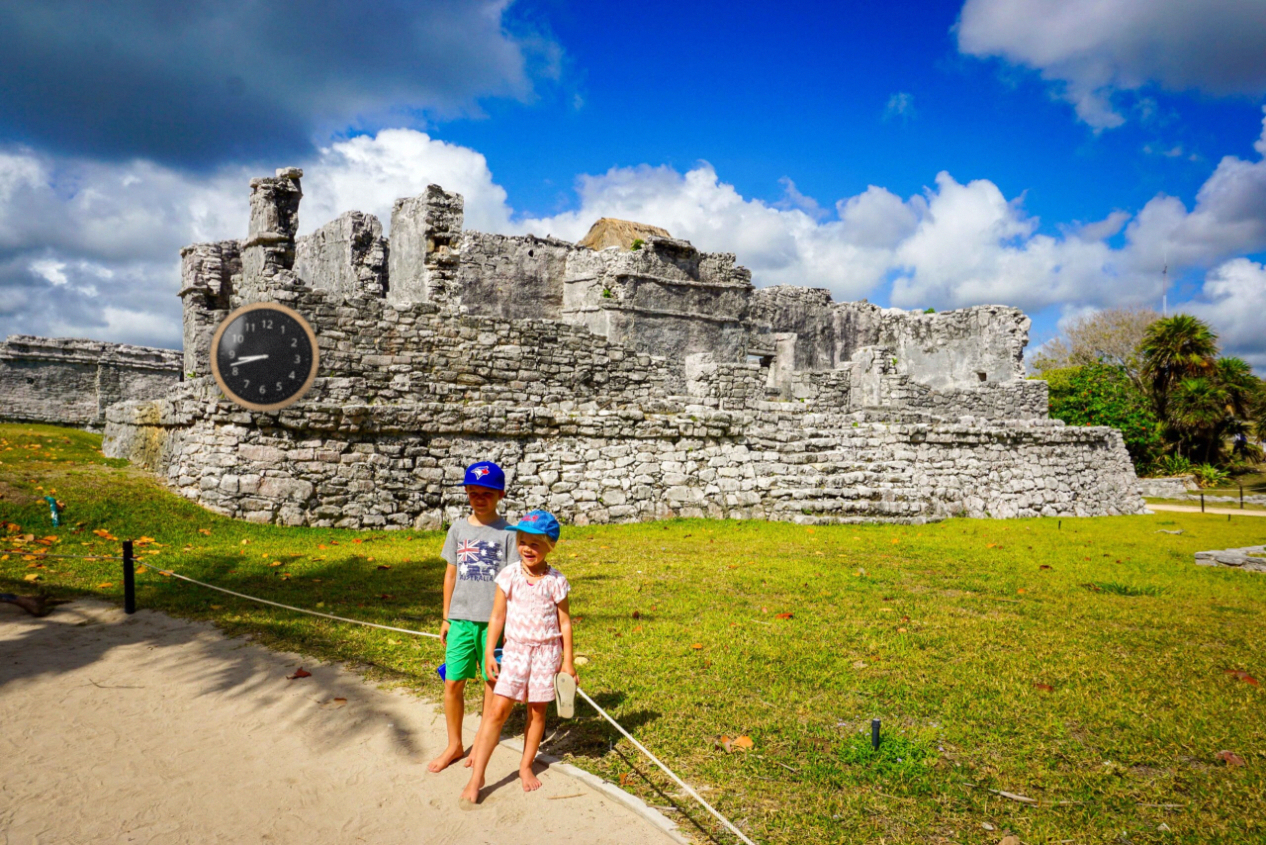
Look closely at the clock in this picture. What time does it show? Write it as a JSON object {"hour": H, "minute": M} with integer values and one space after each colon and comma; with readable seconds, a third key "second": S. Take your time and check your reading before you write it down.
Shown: {"hour": 8, "minute": 42}
